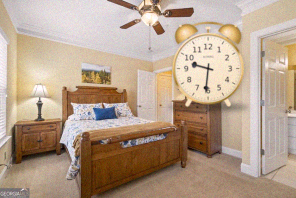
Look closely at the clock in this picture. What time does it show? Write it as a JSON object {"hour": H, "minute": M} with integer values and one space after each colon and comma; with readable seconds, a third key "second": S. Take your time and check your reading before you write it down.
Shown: {"hour": 9, "minute": 31}
